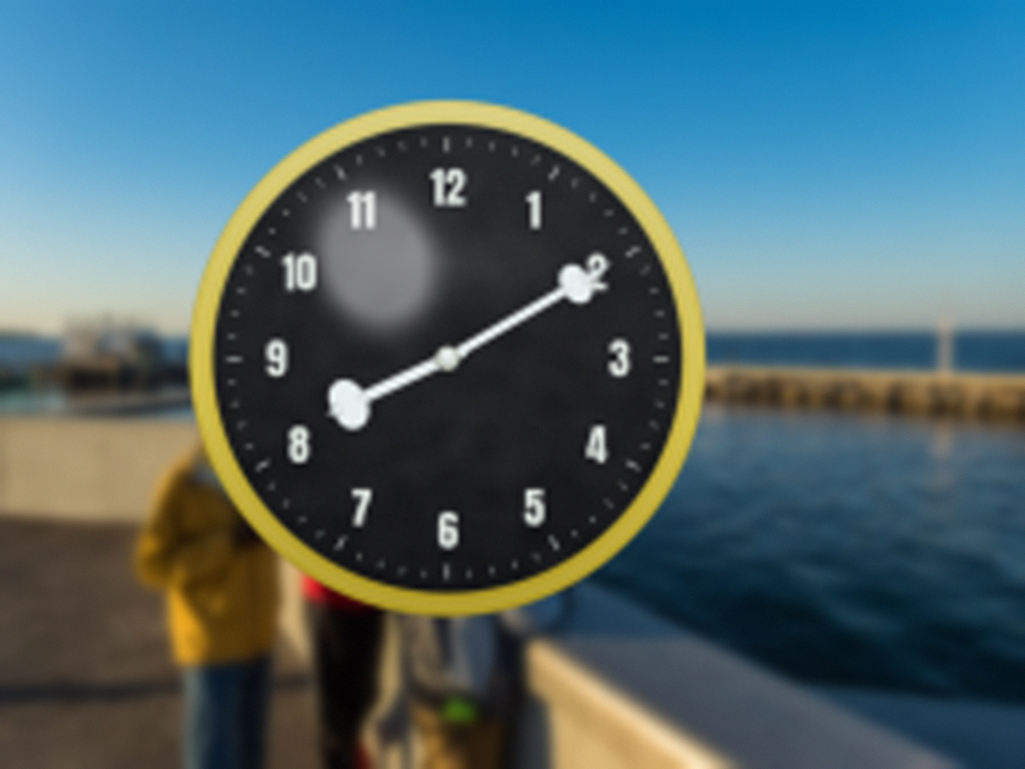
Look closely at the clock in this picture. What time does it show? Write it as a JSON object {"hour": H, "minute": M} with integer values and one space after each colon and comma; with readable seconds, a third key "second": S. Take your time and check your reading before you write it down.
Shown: {"hour": 8, "minute": 10}
